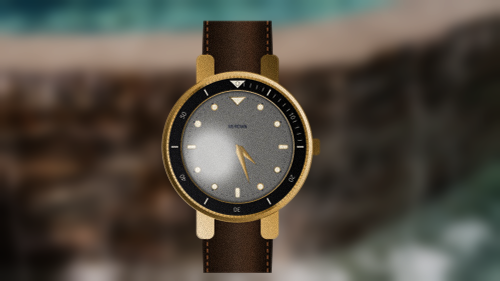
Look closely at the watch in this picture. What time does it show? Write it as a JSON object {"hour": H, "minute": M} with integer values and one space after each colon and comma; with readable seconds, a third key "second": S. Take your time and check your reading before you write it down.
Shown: {"hour": 4, "minute": 27}
